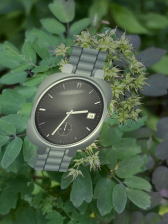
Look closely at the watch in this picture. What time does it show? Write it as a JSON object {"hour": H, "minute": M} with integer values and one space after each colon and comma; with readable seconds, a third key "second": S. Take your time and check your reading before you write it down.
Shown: {"hour": 2, "minute": 34}
